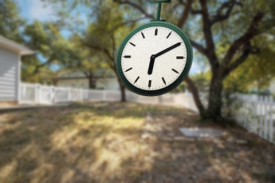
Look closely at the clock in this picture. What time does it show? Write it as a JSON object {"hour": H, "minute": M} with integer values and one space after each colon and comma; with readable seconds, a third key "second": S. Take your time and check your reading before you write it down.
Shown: {"hour": 6, "minute": 10}
